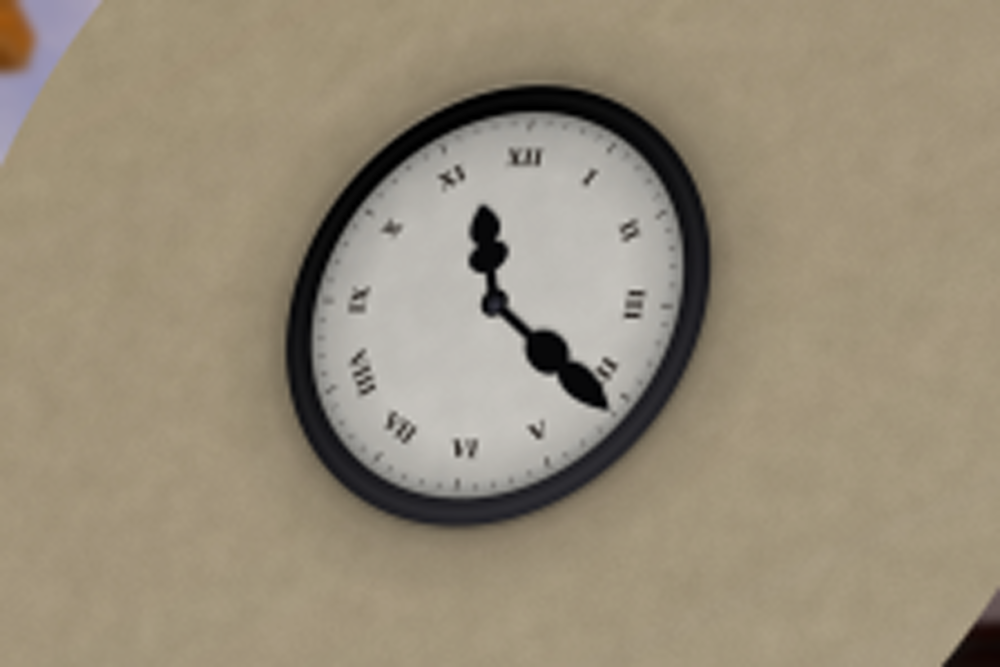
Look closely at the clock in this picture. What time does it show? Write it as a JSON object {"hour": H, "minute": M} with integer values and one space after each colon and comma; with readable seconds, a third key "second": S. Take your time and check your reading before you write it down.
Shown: {"hour": 11, "minute": 21}
